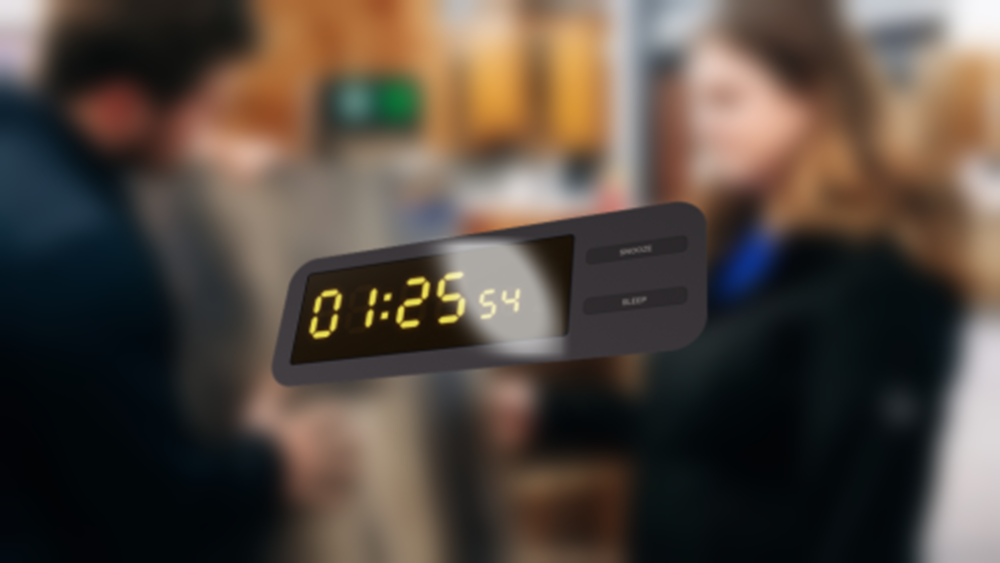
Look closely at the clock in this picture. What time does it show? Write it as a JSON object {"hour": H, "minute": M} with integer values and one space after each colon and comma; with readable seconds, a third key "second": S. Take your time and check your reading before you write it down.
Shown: {"hour": 1, "minute": 25, "second": 54}
